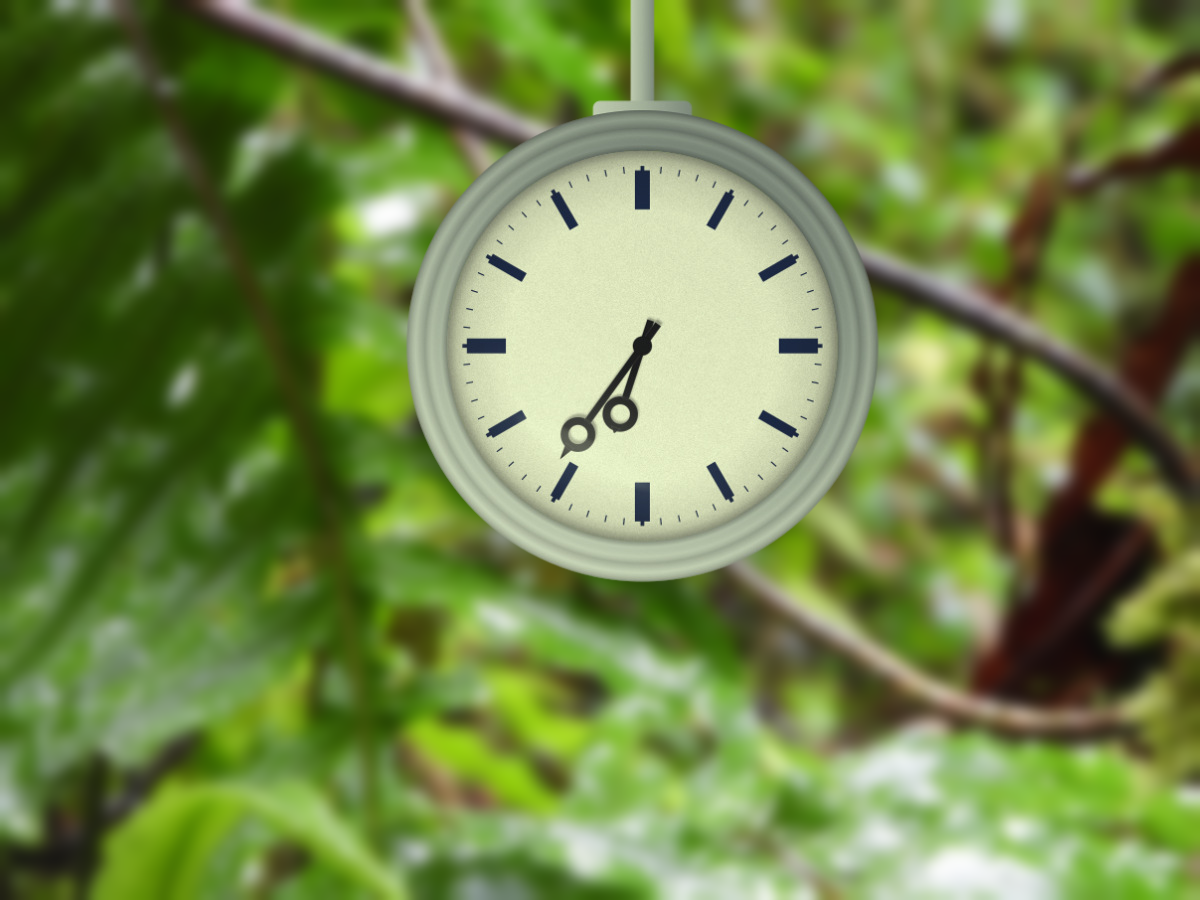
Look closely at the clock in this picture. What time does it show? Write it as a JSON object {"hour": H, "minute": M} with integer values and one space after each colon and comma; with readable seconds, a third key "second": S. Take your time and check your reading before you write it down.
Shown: {"hour": 6, "minute": 36}
